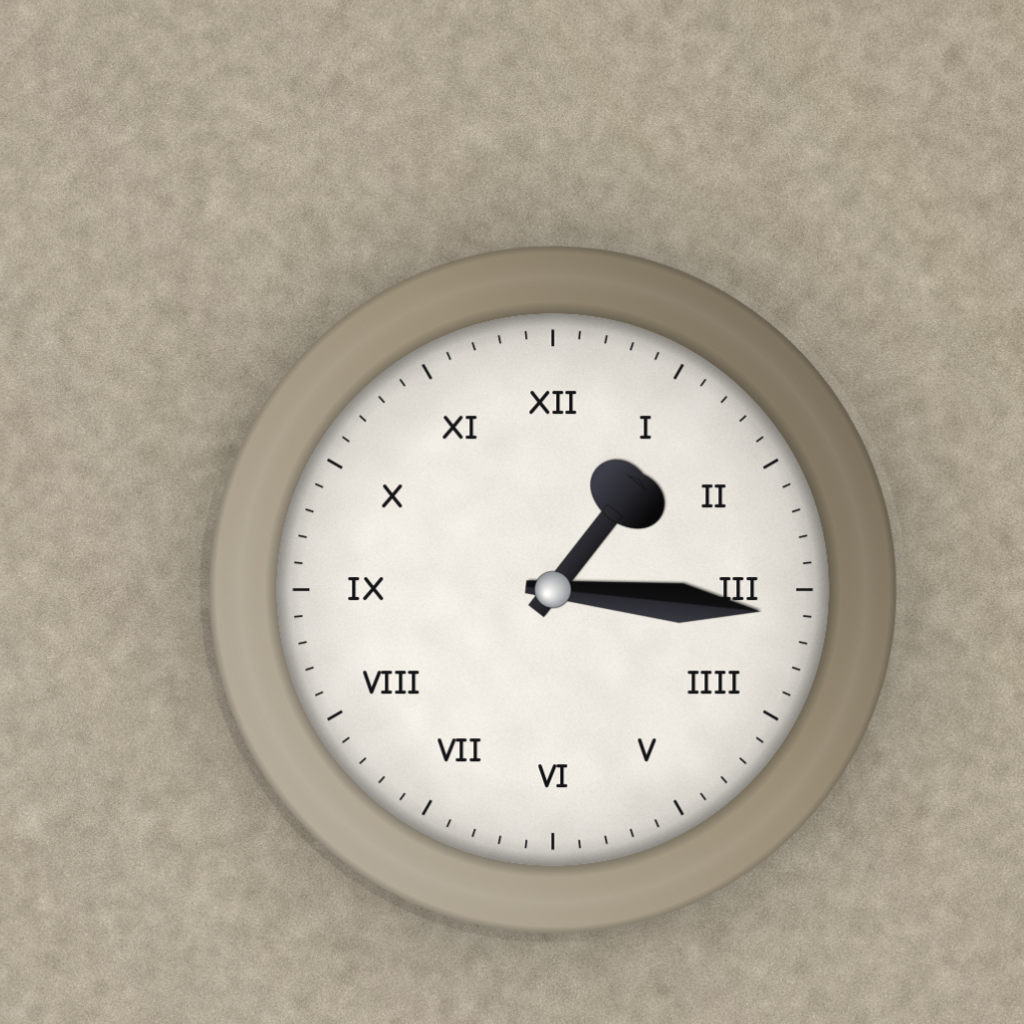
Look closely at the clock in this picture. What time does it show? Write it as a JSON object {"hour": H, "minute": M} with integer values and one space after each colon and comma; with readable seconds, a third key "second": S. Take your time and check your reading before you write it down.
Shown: {"hour": 1, "minute": 16}
